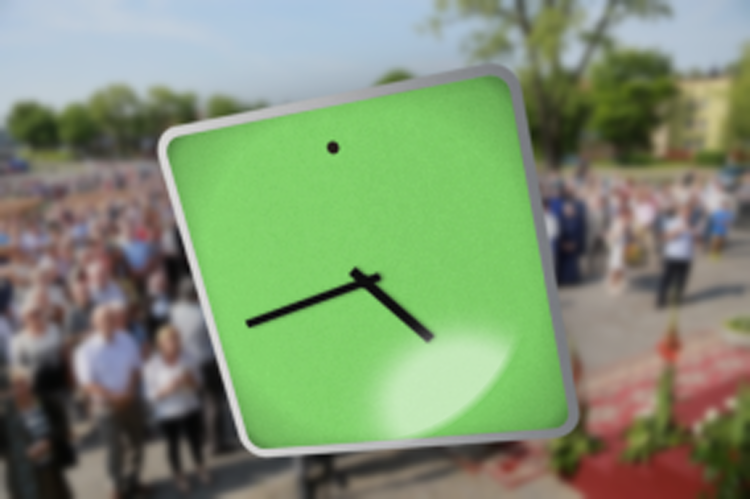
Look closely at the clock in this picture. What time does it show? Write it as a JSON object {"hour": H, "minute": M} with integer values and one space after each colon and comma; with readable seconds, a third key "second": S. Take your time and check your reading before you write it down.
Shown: {"hour": 4, "minute": 43}
